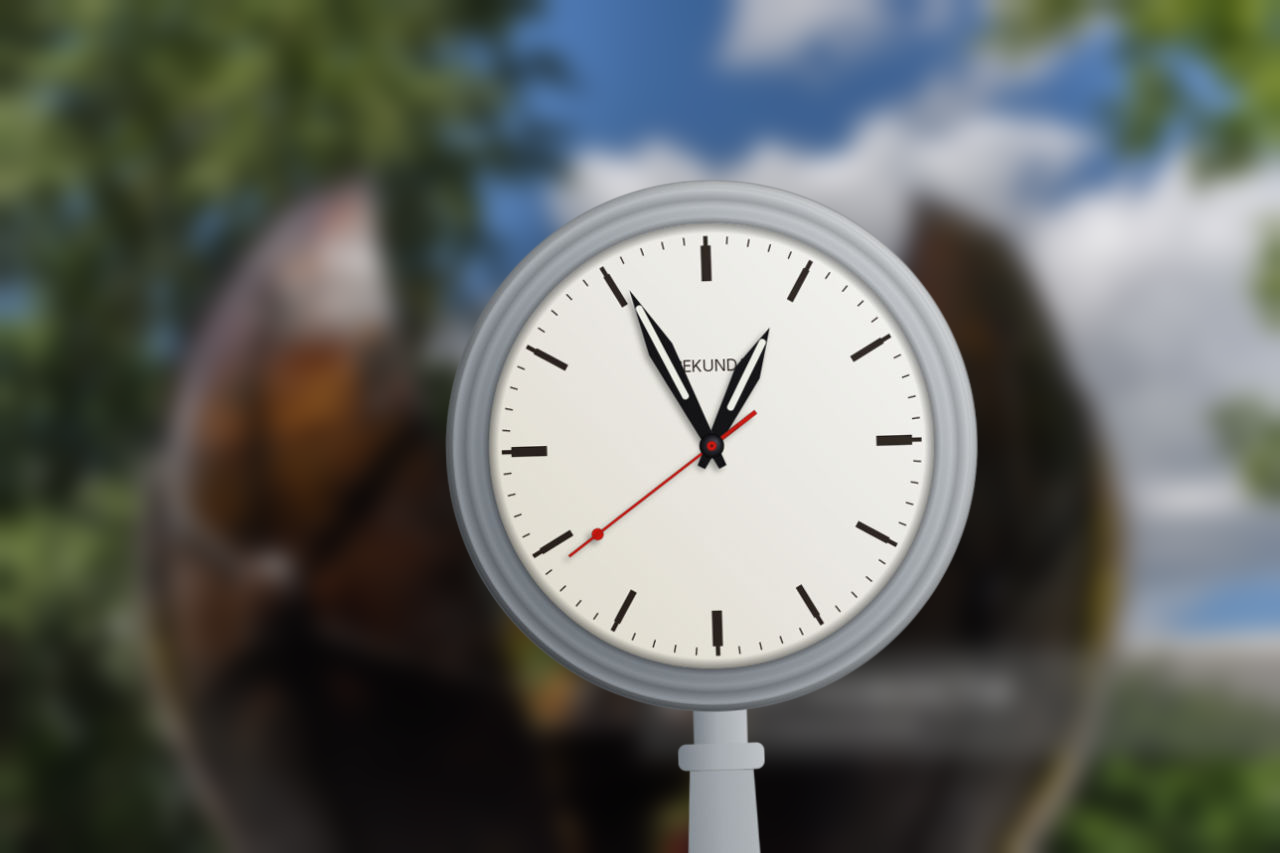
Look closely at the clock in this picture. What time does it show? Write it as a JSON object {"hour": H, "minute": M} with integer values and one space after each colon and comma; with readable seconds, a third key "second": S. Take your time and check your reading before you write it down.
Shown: {"hour": 12, "minute": 55, "second": 39}
